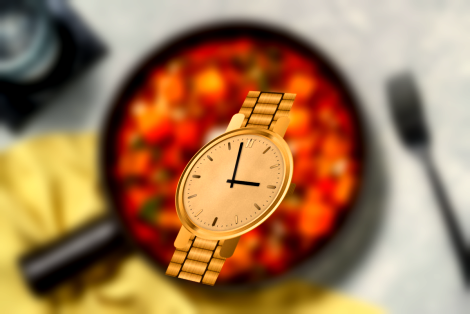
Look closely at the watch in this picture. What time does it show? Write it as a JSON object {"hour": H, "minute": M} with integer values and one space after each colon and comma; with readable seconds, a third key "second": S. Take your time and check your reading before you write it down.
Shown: {"hour": 2, "minute": 58}
